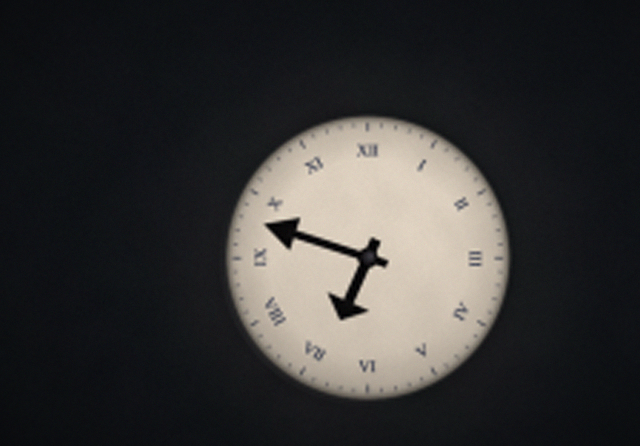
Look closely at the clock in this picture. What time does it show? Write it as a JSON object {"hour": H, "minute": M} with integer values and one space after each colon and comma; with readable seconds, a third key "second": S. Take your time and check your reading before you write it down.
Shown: {"hour": 6, "minute": 48}
